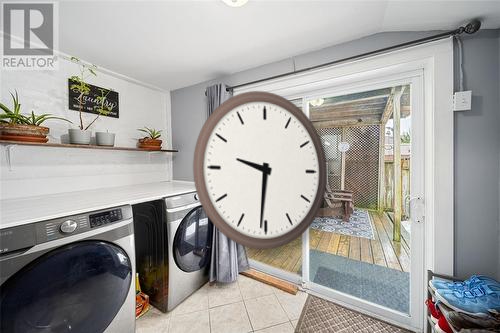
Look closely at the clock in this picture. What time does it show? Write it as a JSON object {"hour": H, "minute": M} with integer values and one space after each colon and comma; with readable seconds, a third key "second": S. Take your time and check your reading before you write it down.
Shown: {"hour": 9, "minute": 31}
